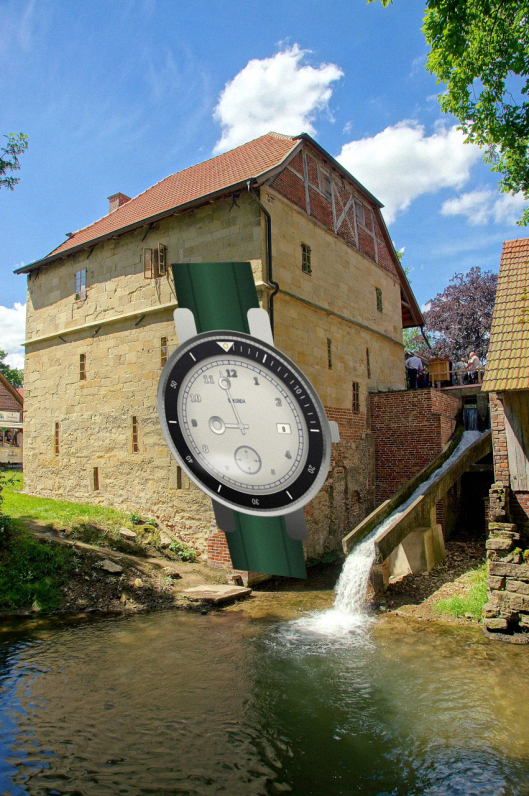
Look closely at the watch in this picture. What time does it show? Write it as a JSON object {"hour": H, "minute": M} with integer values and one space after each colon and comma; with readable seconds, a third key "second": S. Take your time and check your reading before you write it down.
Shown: {"hour": 8, "minute": 58}
